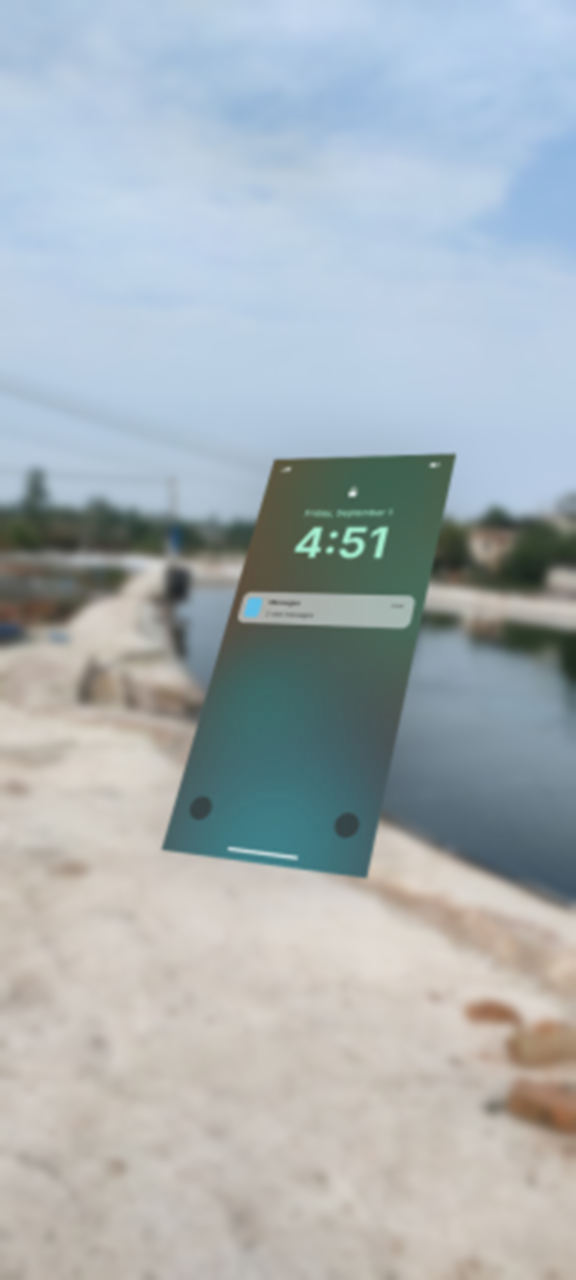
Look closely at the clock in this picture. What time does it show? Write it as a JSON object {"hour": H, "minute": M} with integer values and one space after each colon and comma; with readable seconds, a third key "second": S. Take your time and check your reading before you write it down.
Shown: {"hour": 4, "minute": 51}
